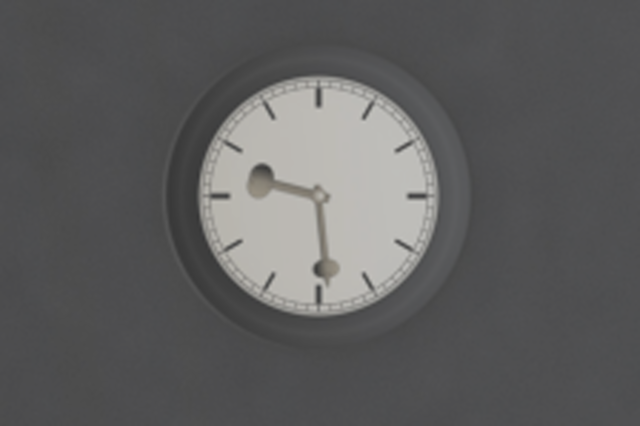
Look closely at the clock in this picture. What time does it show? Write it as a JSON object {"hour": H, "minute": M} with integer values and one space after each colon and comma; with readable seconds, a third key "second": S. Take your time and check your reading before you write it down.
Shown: {"hour": 9, "minute": 29}
